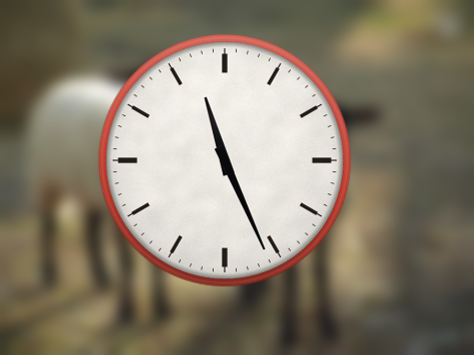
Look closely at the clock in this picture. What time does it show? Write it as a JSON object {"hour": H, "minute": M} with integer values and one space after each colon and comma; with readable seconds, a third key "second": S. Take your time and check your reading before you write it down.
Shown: {"hour": 11, "minute": 26}
